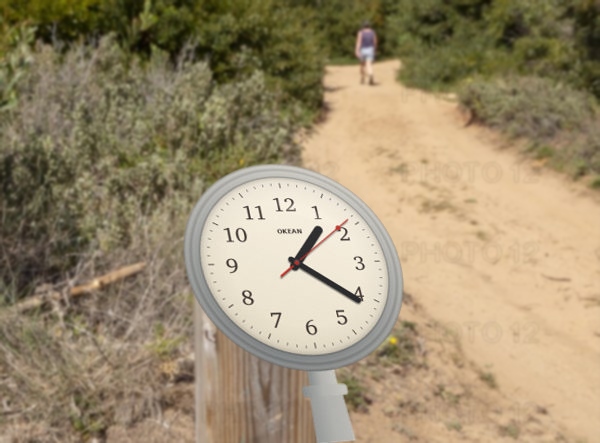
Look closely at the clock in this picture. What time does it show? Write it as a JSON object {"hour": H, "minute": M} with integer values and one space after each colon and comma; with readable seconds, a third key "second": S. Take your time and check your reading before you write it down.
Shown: {"hour": 1, "minute": 21, "second": 9}
